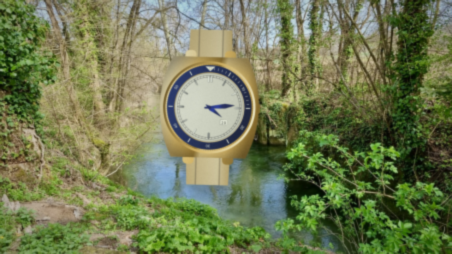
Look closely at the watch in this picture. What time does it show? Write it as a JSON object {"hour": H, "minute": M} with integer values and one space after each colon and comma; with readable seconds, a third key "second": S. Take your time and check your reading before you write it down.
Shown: {"hour": 4, "minute": 14}
